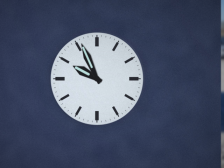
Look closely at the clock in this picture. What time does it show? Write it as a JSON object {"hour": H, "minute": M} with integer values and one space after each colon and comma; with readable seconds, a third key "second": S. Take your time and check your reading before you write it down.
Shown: {"hour": 9, "minute": 56}
